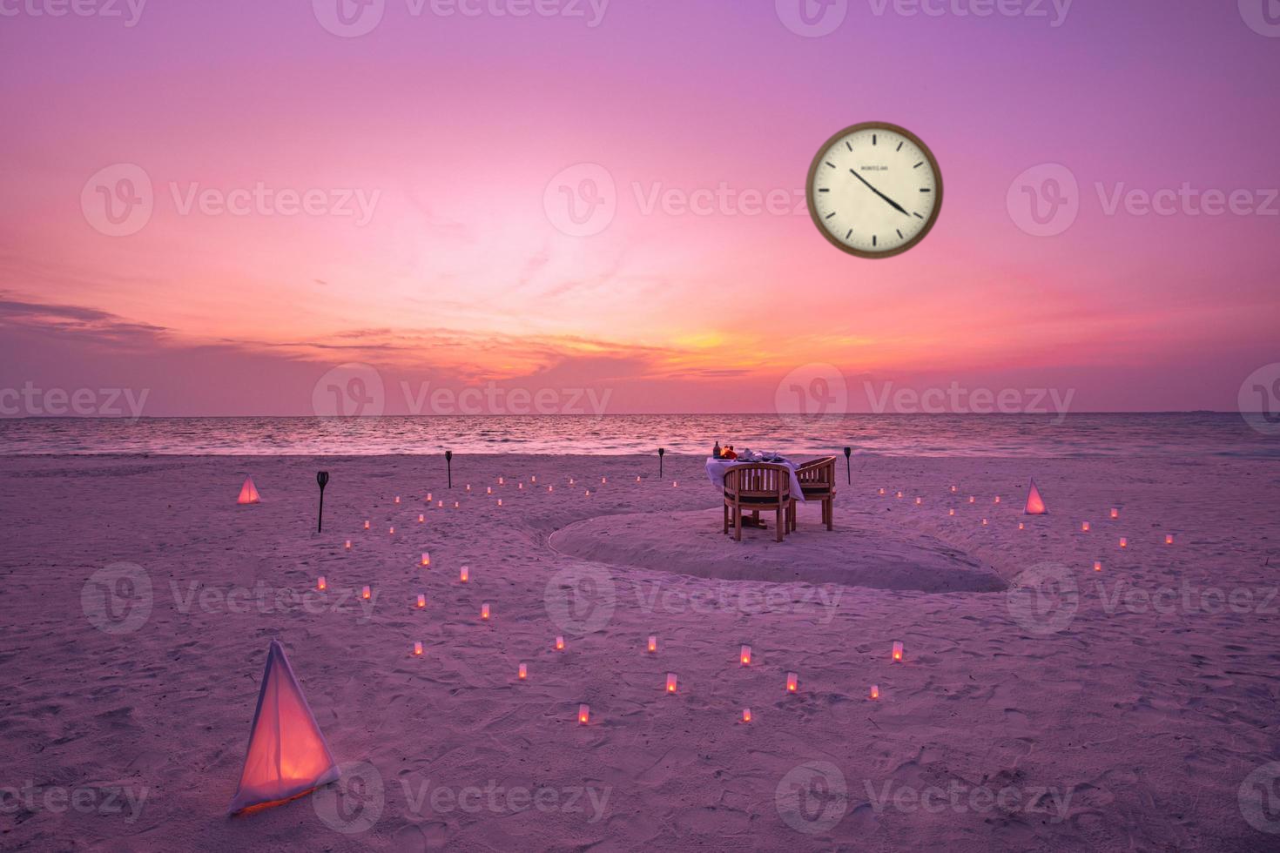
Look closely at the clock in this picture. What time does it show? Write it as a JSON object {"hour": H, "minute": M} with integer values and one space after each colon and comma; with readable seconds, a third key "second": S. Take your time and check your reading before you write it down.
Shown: {"hour": 10, "minute": 21}
